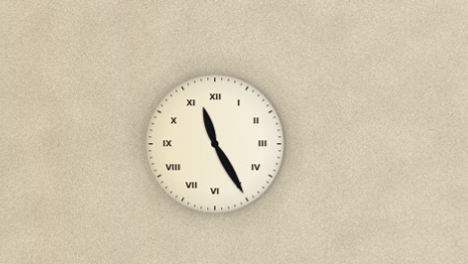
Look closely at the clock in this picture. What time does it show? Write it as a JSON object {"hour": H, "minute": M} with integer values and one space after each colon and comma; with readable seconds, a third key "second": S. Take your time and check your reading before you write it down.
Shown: {"hour": 11, "minute": 25}
